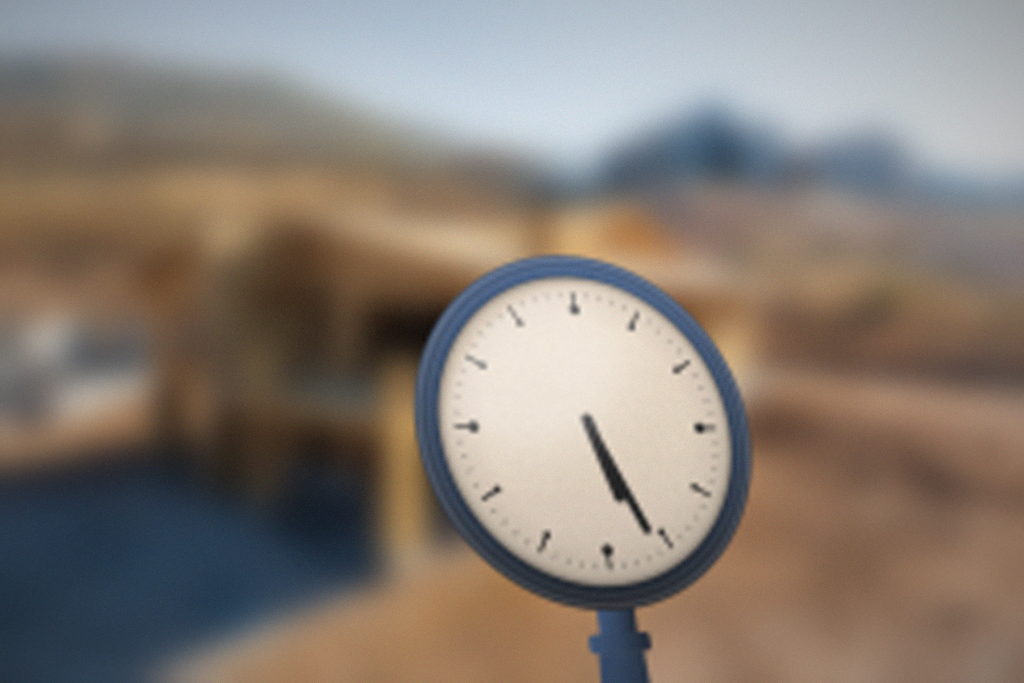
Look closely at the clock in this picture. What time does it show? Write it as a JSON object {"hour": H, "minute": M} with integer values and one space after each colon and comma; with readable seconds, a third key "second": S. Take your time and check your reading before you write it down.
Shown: {"hour": 5, "minute": 26}
